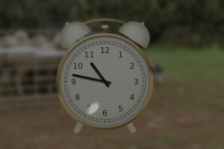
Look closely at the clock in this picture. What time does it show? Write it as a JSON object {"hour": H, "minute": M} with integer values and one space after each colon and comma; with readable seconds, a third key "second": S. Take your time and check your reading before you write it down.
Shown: {"hour": 10, "minute": 47}
